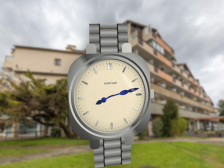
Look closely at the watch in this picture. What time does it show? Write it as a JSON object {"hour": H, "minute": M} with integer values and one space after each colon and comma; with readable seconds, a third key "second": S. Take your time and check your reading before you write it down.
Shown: {"hour": 8, "minute": 13}
